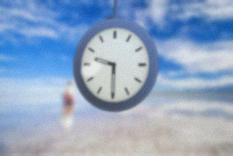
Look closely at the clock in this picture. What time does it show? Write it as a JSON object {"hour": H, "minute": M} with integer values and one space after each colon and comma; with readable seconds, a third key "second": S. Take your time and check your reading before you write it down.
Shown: {"hour": 9, "minute": 30}
